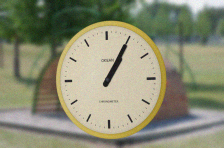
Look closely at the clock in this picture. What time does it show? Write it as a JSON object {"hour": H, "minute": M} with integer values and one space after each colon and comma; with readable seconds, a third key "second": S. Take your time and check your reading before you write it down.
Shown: {"hour": 1, "minute": 5}
